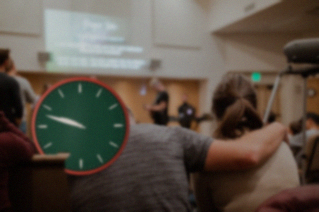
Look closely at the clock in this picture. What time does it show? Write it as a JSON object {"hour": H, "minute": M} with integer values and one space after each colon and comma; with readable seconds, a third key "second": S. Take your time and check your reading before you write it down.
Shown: {"hour": 9, "minute": 48}
